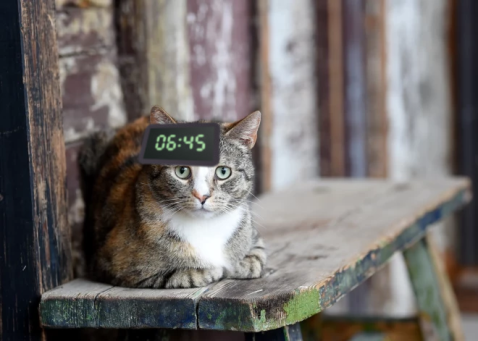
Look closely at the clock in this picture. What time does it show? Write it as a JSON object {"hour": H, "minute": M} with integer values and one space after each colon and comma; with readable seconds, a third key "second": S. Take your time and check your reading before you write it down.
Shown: {"hour": 6, "minute": 45}
